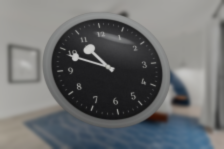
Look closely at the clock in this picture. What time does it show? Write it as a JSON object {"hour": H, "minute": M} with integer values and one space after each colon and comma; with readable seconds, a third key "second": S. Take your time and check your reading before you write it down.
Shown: {"hour": 10, "minute": 49}
